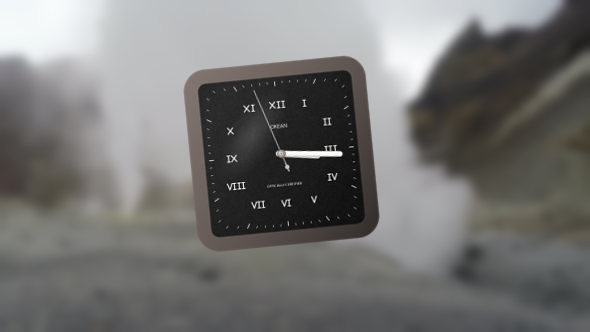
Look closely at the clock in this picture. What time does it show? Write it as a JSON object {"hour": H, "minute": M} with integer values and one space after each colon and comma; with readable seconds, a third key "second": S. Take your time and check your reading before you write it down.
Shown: {"hour": 3, "minute": 15, "second": 57}
